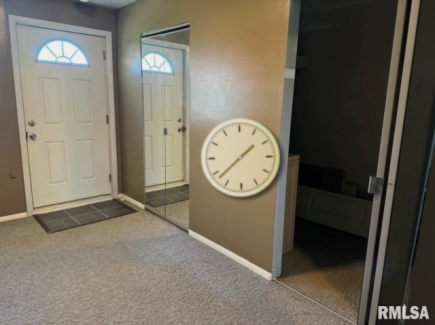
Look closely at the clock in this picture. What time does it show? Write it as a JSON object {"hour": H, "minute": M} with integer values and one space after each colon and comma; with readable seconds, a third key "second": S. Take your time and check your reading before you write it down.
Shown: {"hour": 1, "minute": 38}
